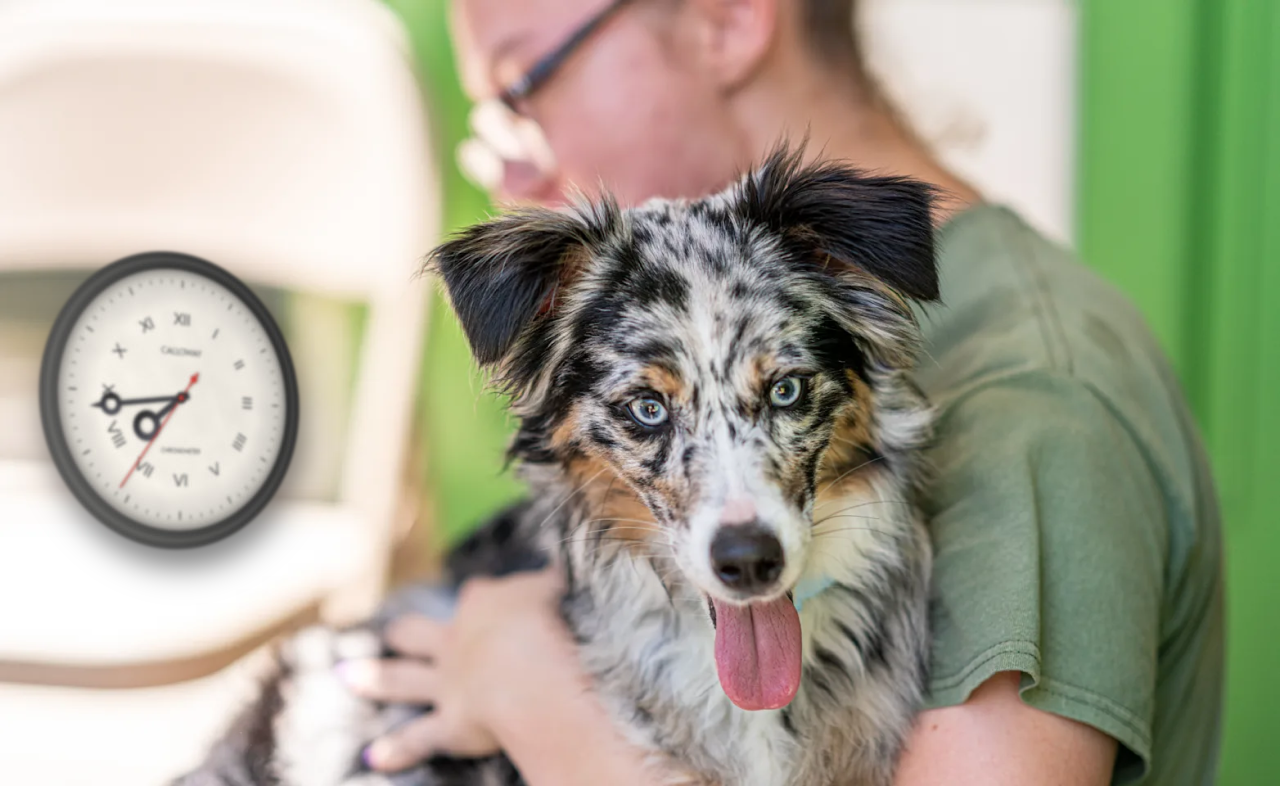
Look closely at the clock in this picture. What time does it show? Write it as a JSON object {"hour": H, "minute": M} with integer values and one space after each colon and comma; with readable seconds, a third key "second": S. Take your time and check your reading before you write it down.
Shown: {"hour": 7, "minute": 43, "second": 36}
